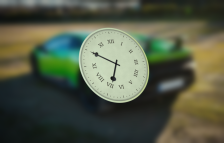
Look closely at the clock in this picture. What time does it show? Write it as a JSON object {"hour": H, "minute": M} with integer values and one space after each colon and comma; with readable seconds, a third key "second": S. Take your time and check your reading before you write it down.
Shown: {"hour": 6, "minute": 50}
